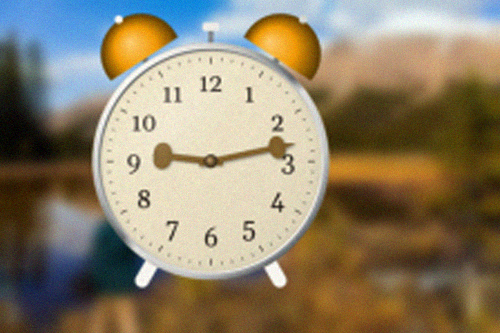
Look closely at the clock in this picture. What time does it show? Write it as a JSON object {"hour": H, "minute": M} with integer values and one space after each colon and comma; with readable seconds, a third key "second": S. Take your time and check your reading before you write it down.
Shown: {"hour": 9, "minute": 13}
